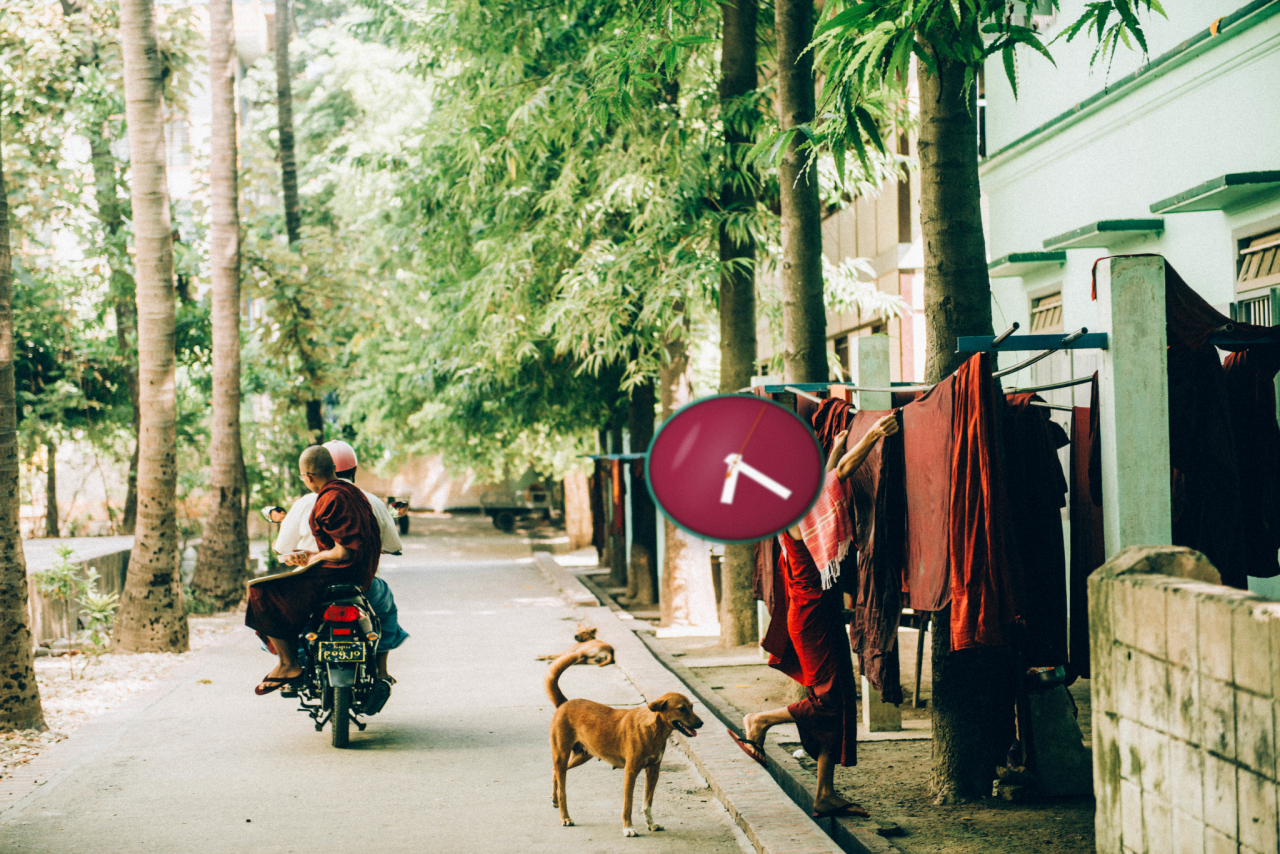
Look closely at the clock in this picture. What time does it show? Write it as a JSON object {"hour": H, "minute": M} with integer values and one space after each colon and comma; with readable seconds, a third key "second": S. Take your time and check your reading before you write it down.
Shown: {"hour": 6, "minute": 21, "second": 4}
